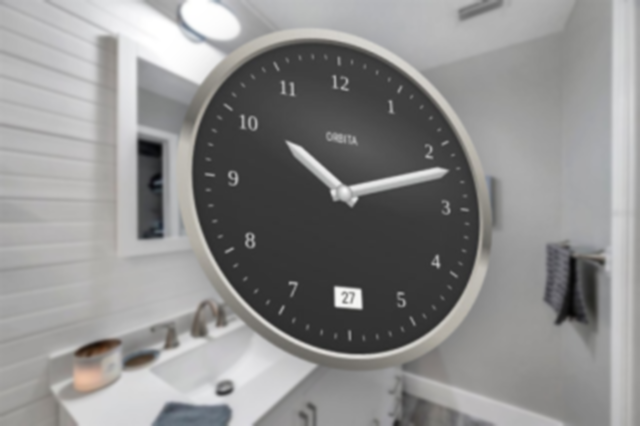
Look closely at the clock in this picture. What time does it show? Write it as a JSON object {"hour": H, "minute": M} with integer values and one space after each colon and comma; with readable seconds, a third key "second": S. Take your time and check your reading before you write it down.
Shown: {"hour": 10, "minute": 12}
